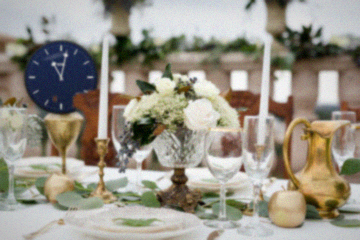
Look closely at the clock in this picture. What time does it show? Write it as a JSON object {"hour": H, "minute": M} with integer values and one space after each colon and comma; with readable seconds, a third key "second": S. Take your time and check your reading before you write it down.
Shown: {"hour": 11, "minute": 2}
